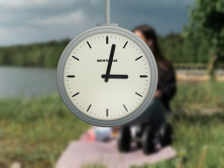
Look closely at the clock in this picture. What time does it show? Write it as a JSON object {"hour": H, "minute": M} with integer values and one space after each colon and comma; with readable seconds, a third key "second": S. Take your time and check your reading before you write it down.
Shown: {"hour": 3, "minute": 2}
